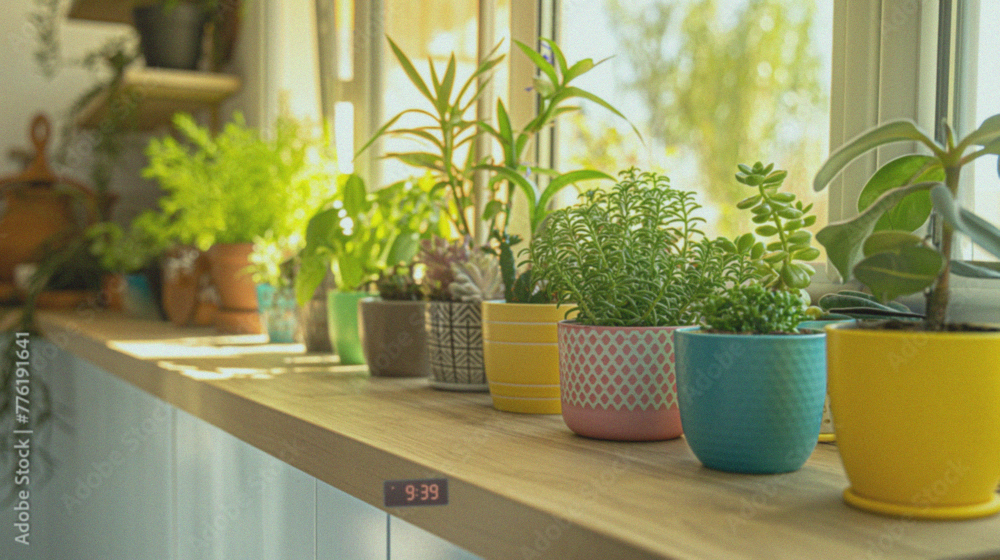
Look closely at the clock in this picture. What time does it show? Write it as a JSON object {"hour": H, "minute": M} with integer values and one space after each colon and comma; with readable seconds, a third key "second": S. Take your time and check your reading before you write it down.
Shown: {"hour": 9, "minute": 39}
